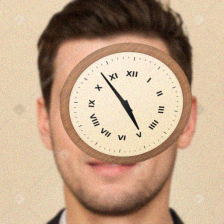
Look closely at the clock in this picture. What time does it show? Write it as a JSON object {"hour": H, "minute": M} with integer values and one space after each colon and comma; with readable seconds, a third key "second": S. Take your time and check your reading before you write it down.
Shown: {"hour": 4, "minute": 53}
